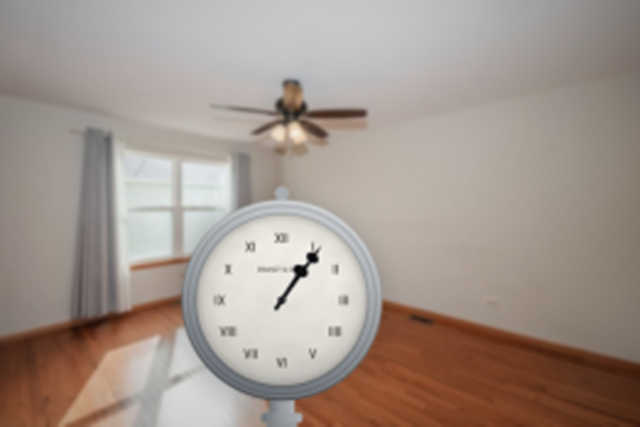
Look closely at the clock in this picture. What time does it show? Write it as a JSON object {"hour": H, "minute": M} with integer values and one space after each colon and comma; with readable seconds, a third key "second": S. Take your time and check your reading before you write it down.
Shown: {"hour": 1, "minute": 6}
